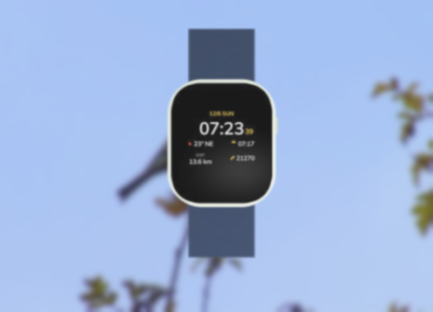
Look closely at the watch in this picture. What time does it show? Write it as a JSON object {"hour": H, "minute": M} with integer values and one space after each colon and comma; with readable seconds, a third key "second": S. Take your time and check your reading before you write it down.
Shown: {"hour": 7, "minute": 23}
